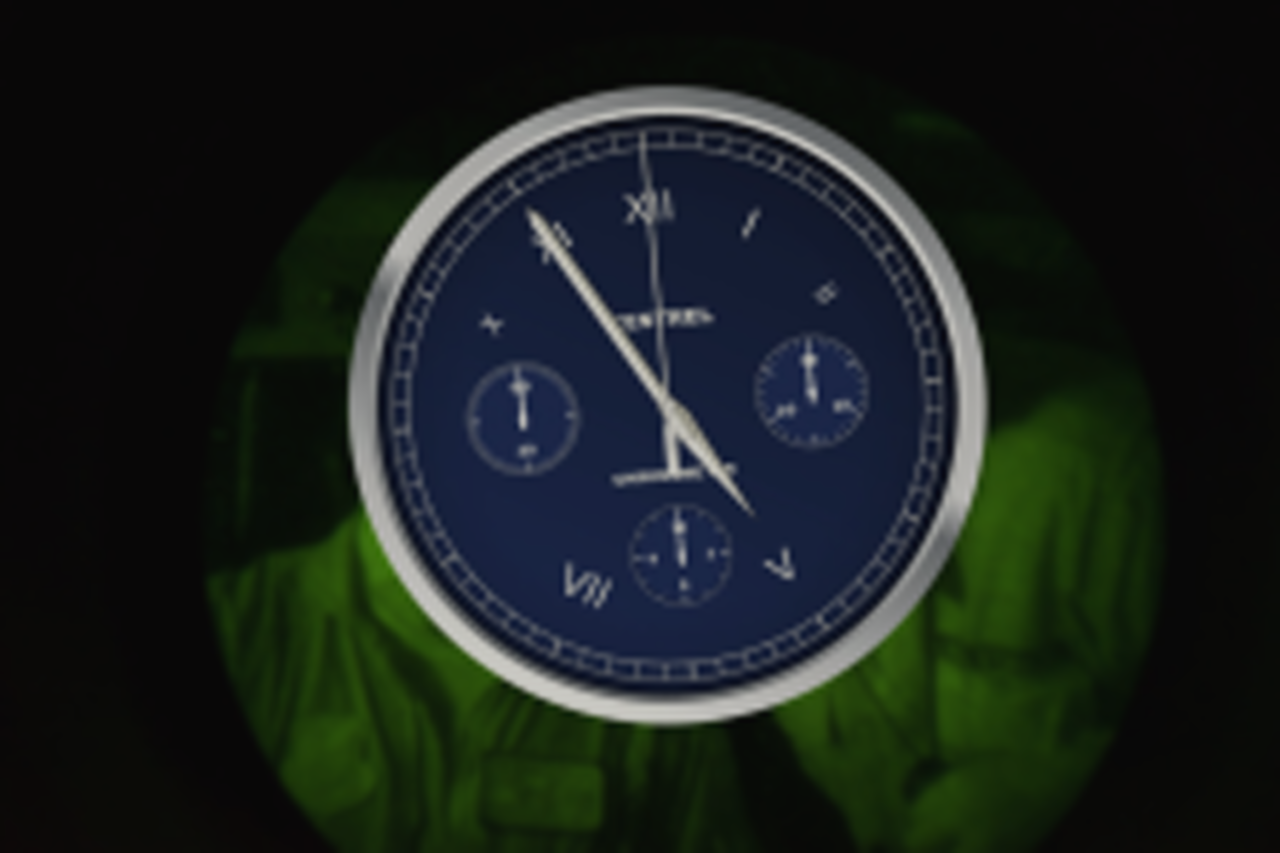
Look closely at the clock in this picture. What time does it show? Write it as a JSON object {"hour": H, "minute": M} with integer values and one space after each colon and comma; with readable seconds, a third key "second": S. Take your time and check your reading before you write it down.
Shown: {"hour": 4, "minute": 55}
